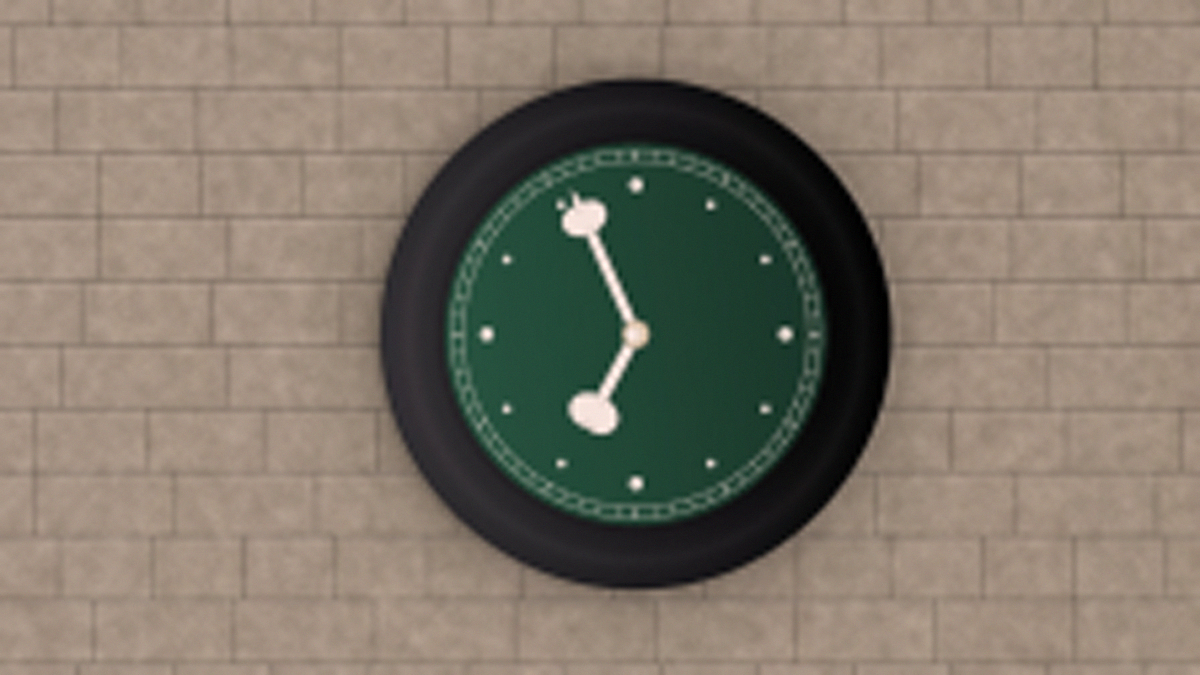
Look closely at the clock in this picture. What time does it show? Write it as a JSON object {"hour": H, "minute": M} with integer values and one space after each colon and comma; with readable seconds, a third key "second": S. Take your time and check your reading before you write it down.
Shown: {"hour": 6, "minute": 56}
